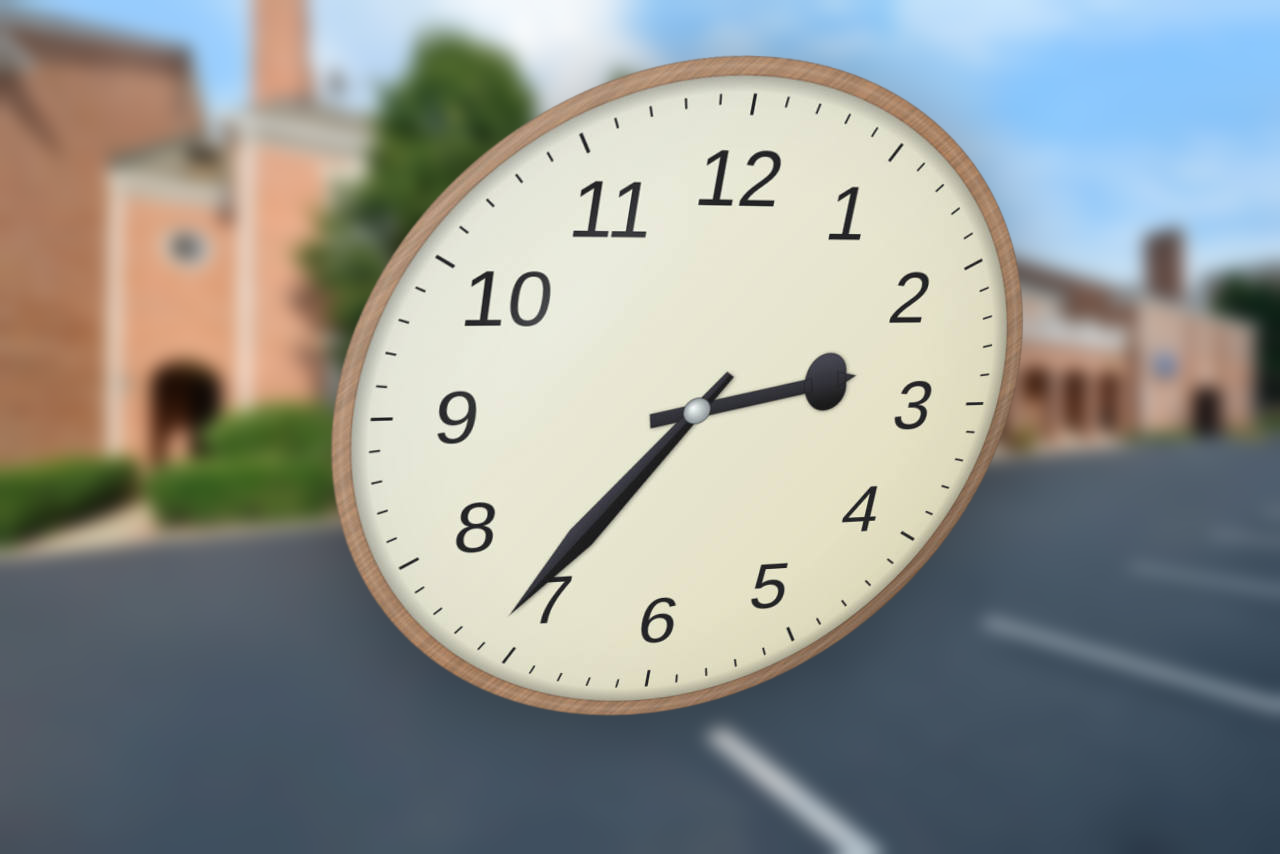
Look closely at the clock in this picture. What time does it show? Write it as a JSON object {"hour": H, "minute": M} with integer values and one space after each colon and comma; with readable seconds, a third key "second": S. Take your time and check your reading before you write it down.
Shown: {"hour": 2, "minute": 36}
